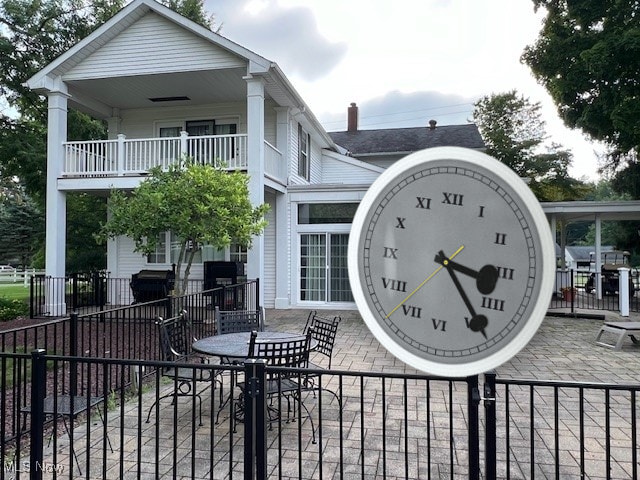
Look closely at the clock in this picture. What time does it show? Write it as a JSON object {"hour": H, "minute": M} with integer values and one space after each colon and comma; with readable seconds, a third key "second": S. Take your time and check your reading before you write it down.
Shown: {"hour": 3, "minute": 23, "second": 37}
